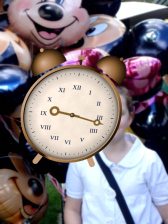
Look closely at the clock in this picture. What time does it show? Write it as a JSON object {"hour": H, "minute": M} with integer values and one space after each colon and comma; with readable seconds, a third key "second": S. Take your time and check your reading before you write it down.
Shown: {"hour": 9, "minute": 17}
